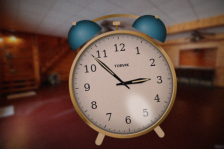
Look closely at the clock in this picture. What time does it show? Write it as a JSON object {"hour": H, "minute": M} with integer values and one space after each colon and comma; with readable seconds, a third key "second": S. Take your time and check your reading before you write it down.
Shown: {"hour": 2, "minute": 53}
